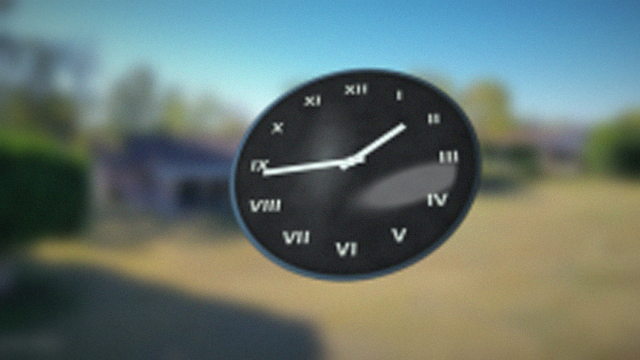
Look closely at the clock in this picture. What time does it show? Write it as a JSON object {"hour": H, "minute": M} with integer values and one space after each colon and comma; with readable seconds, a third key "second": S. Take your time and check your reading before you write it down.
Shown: {"hour": 1, "minute": 44}
